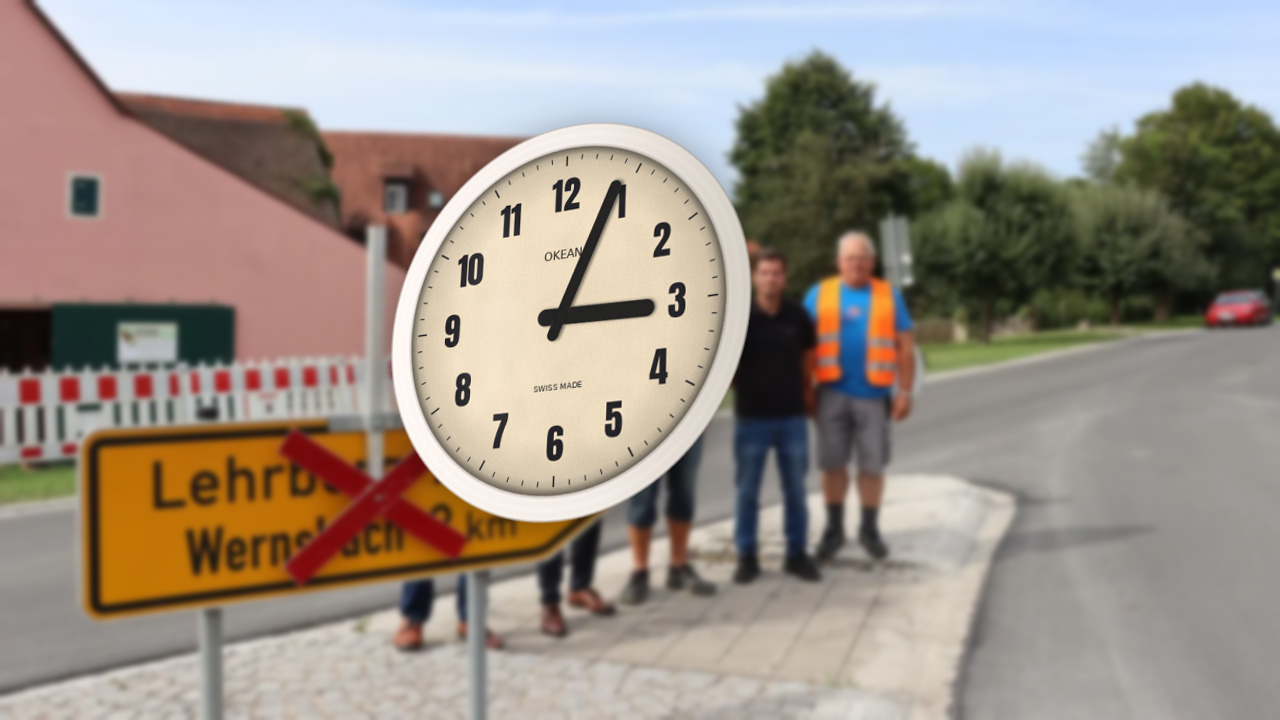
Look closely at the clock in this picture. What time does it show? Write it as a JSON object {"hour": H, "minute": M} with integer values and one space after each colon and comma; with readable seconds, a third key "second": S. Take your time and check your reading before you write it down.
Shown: {"hour": 3, "minute": 4}
